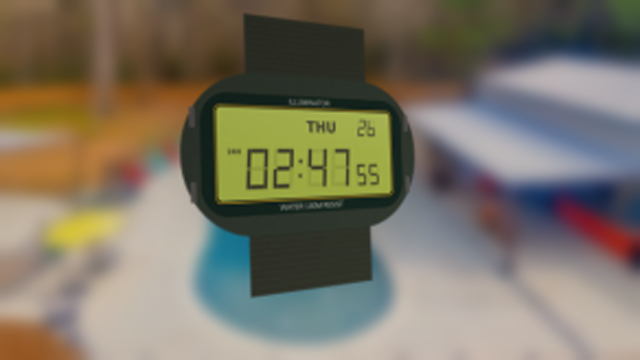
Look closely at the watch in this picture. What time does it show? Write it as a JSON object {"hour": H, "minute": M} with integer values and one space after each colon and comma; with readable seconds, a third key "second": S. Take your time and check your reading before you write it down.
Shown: {"hour": 2, "minute": 47, "second": 55}
